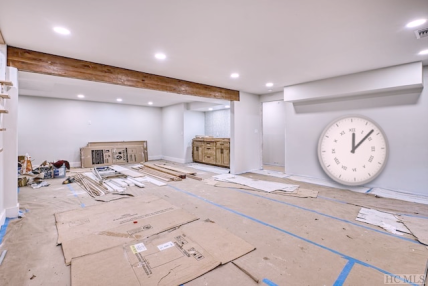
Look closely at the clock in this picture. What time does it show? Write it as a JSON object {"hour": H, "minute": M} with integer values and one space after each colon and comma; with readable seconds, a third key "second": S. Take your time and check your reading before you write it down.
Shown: {"hour": 12, "minute": 8}
